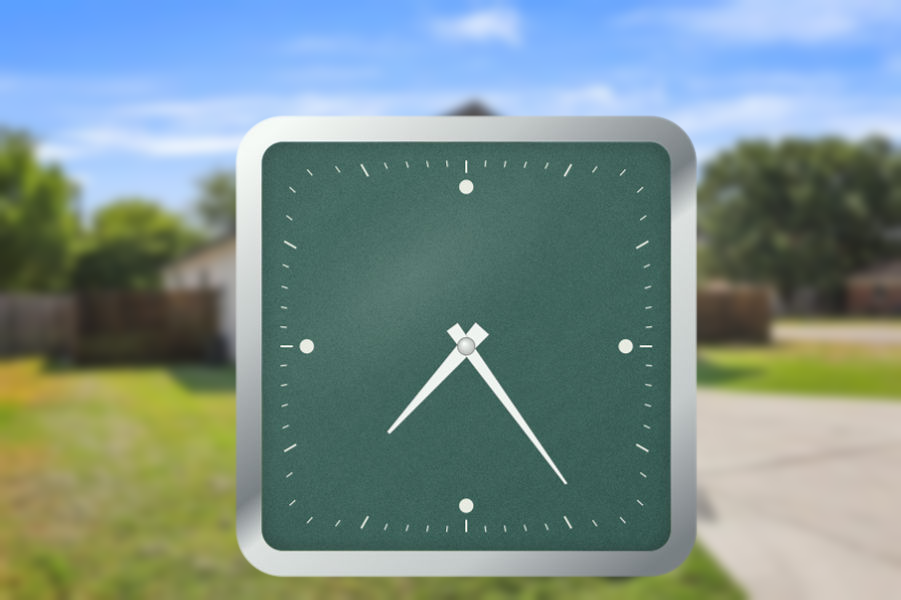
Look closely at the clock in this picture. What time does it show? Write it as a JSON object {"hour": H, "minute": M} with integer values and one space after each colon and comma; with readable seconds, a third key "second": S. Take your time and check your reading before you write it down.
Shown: {"hour": 7, "minute": 24}
